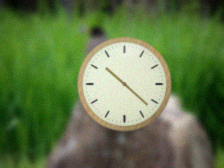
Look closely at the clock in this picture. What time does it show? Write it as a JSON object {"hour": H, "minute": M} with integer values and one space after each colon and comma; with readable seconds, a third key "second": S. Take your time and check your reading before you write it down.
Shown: {"hour": 10, "minute": 22}
